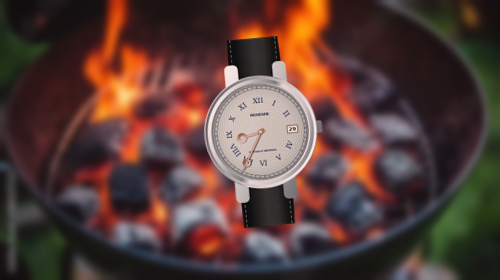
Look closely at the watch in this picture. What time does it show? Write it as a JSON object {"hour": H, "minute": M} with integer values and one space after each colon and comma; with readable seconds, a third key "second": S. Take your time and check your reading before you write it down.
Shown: {"hour": 8, "minute": 35}
